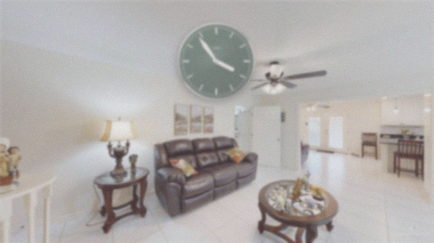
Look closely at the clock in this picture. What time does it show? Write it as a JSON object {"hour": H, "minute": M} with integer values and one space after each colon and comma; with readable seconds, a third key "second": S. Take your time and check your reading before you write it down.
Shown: {"hour": 3, "minute": 54}
